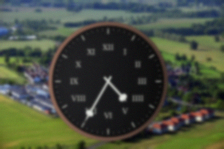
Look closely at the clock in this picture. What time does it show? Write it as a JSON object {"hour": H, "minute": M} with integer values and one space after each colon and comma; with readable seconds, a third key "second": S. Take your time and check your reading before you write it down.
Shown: {"hour": 4, "minute": 35}
